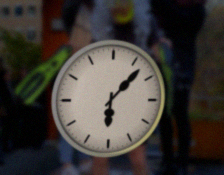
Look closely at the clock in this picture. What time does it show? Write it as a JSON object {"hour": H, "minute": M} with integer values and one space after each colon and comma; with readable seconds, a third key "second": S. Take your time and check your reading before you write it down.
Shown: {"hour": 6, "minute": 7}
